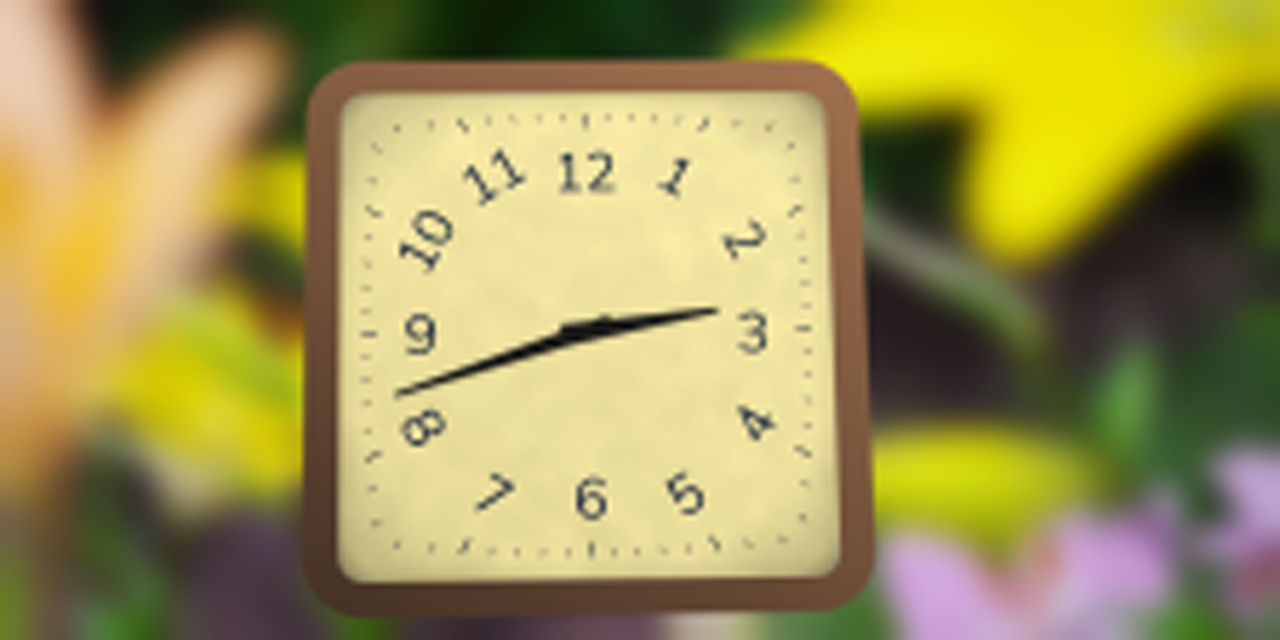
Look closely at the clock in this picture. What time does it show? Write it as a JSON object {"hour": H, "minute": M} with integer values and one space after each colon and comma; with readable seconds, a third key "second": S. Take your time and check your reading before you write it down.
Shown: {"hour": 2, "minute": 42}
